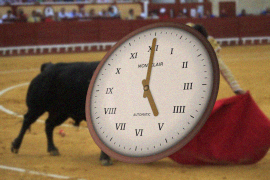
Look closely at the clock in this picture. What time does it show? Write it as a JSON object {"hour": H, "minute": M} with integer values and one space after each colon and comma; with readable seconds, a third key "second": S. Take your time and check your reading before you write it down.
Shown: {"hour": 5, "minute": 0}
